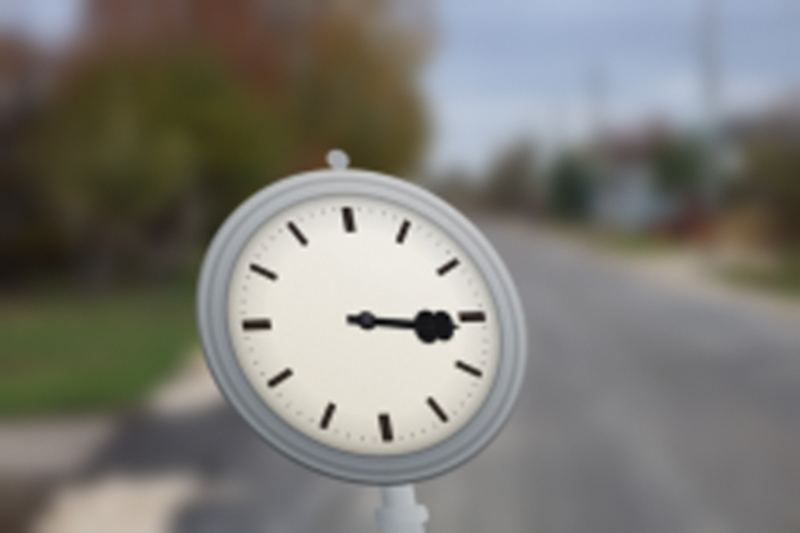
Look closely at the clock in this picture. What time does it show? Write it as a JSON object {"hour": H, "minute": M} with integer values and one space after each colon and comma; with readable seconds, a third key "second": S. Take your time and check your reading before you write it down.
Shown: {"hour": 3, "minute": 16}
